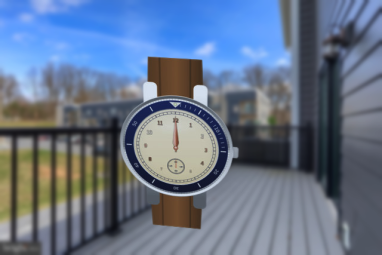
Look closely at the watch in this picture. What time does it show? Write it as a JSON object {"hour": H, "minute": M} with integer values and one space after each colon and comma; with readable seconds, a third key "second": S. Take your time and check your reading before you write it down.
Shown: {"hour": 12, "minute": 0}
